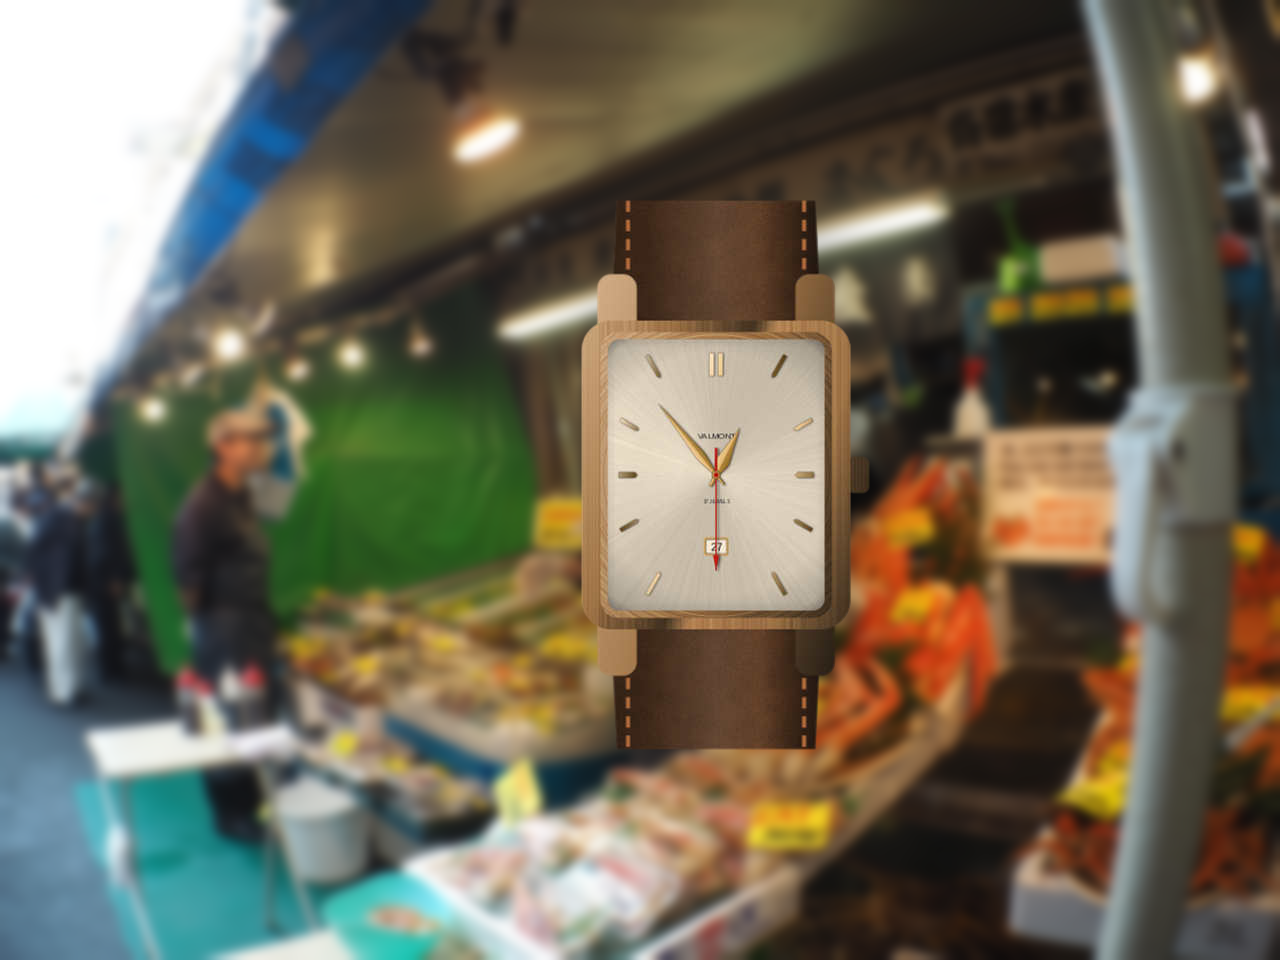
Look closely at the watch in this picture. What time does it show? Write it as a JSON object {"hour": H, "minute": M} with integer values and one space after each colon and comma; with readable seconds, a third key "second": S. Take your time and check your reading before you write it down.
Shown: {"hour": 12, "minute": 53, "second": 30}
